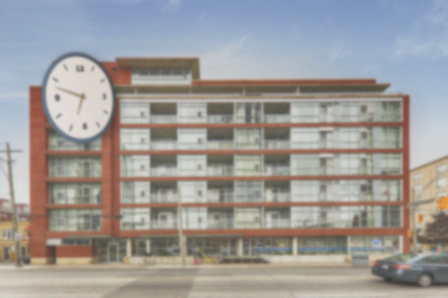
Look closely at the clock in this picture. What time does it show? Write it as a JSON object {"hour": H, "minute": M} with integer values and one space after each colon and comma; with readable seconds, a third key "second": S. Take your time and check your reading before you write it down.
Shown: {"hour": 6, "minute": 48}
